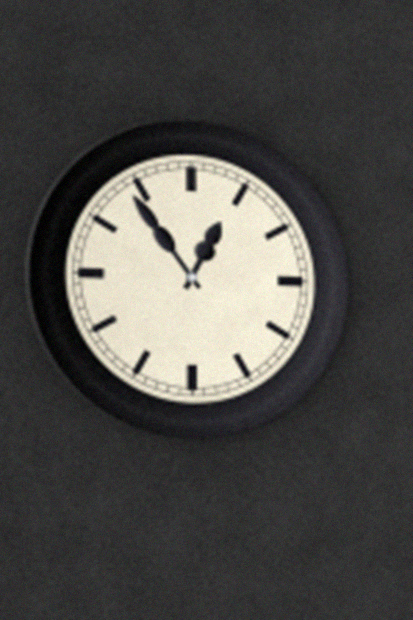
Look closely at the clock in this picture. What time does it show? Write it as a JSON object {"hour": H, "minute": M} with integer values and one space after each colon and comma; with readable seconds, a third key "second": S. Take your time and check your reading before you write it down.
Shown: {"hour": 12, "minute": 54}
